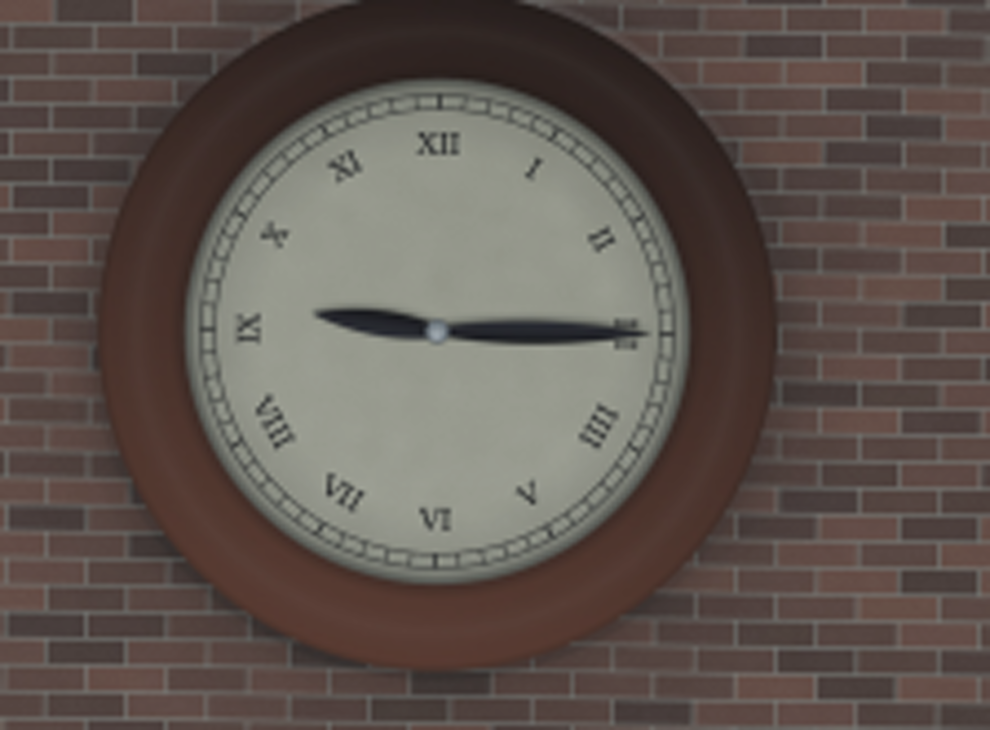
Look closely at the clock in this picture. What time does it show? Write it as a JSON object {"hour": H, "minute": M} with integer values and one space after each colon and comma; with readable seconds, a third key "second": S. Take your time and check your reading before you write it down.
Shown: {"hour": 9, "minute": 15}
